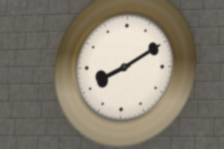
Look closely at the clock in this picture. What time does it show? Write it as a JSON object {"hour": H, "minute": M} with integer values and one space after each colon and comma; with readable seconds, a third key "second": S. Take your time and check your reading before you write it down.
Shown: {"hour": 8, "minute": 10}
